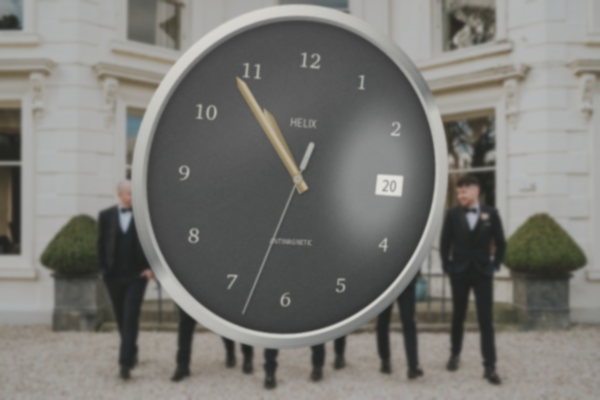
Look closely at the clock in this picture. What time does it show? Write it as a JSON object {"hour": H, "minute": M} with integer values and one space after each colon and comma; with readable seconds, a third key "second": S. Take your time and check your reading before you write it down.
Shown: {"hour": 10, "minute": 53, "second": 33}
